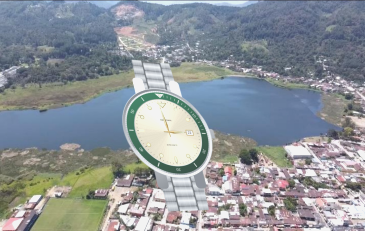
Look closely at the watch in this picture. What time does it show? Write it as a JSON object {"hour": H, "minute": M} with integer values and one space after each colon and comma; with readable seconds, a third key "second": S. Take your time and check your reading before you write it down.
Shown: {"hour": 2, "minute": 59}
